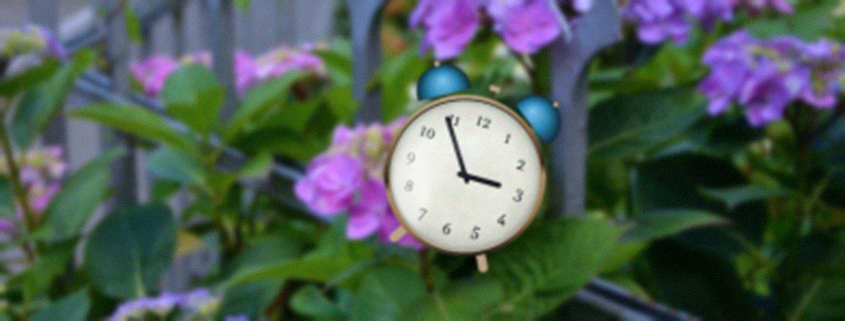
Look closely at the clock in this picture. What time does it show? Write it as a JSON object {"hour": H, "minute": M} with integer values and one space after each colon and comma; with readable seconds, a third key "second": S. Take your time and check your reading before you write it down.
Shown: {"hour": 2, "minute": 54}
